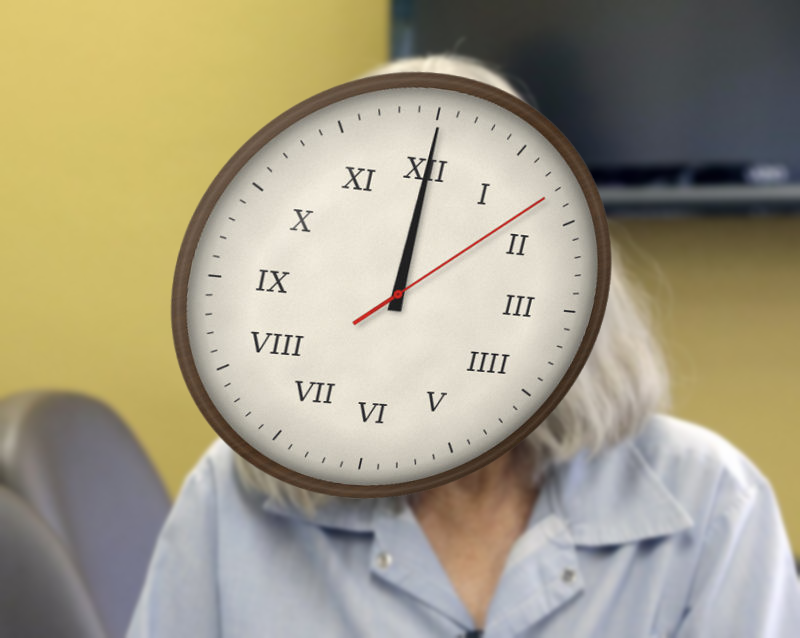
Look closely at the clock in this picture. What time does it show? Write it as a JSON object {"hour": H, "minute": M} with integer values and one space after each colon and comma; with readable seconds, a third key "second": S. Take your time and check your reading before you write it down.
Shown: {"hour": 12, "minute": 0, "second": 8}
